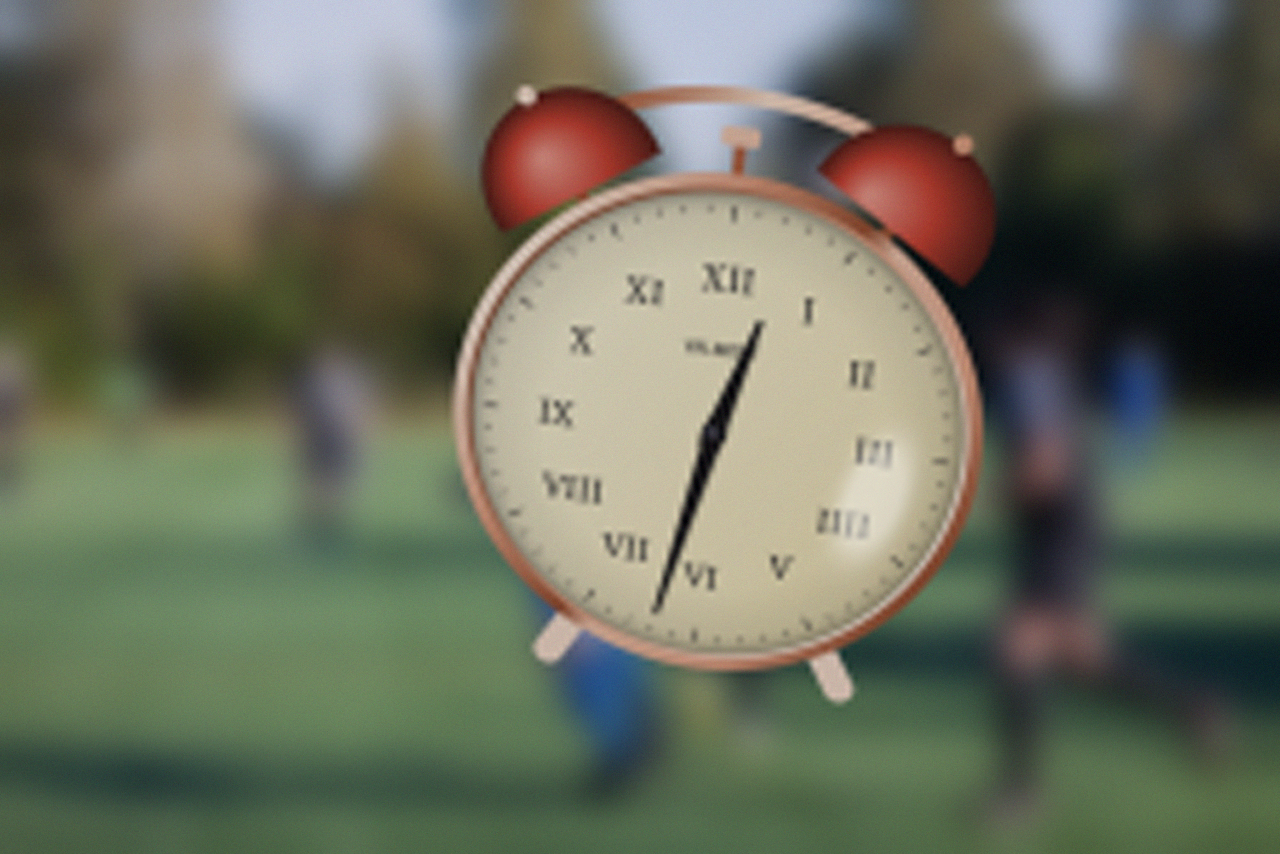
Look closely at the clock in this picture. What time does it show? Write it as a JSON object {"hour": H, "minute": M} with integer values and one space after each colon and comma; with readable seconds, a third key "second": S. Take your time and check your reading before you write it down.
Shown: {"hour": 12, "minute": 32}
